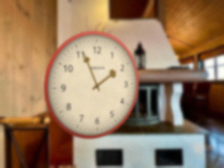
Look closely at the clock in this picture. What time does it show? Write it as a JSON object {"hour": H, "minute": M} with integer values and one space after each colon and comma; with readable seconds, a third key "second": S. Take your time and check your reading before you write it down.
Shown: {"hour": 1, "minute": 56}
